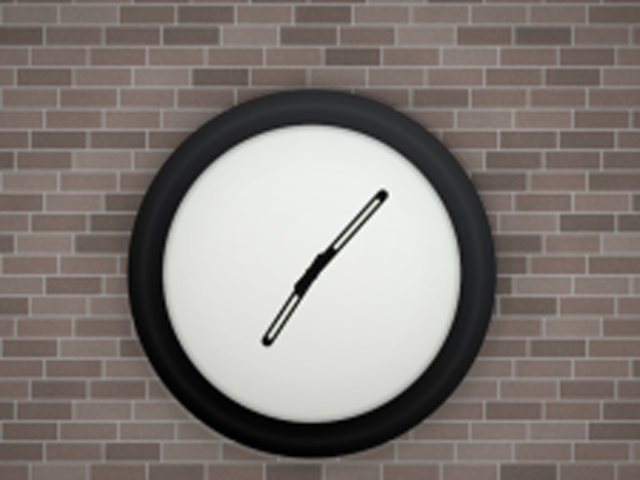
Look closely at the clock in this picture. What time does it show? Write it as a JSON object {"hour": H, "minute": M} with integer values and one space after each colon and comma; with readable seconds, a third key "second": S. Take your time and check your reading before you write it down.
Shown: {"hour": 7, "minute": 7}
